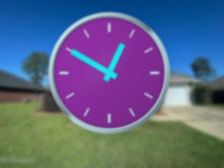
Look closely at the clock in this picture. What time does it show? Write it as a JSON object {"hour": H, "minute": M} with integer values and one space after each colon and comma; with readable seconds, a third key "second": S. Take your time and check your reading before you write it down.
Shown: {"hour": 12, "minute": 50}
